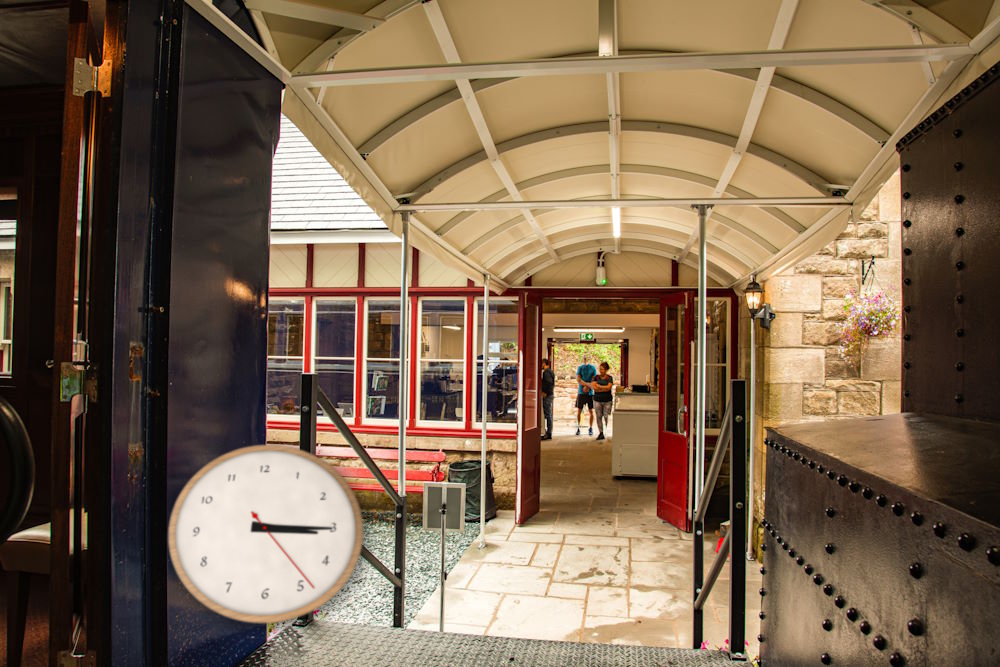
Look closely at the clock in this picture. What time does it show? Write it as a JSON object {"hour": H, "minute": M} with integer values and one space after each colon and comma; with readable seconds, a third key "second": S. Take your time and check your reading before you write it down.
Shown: {"hour": 3, "minute": 15, "second": 24}
